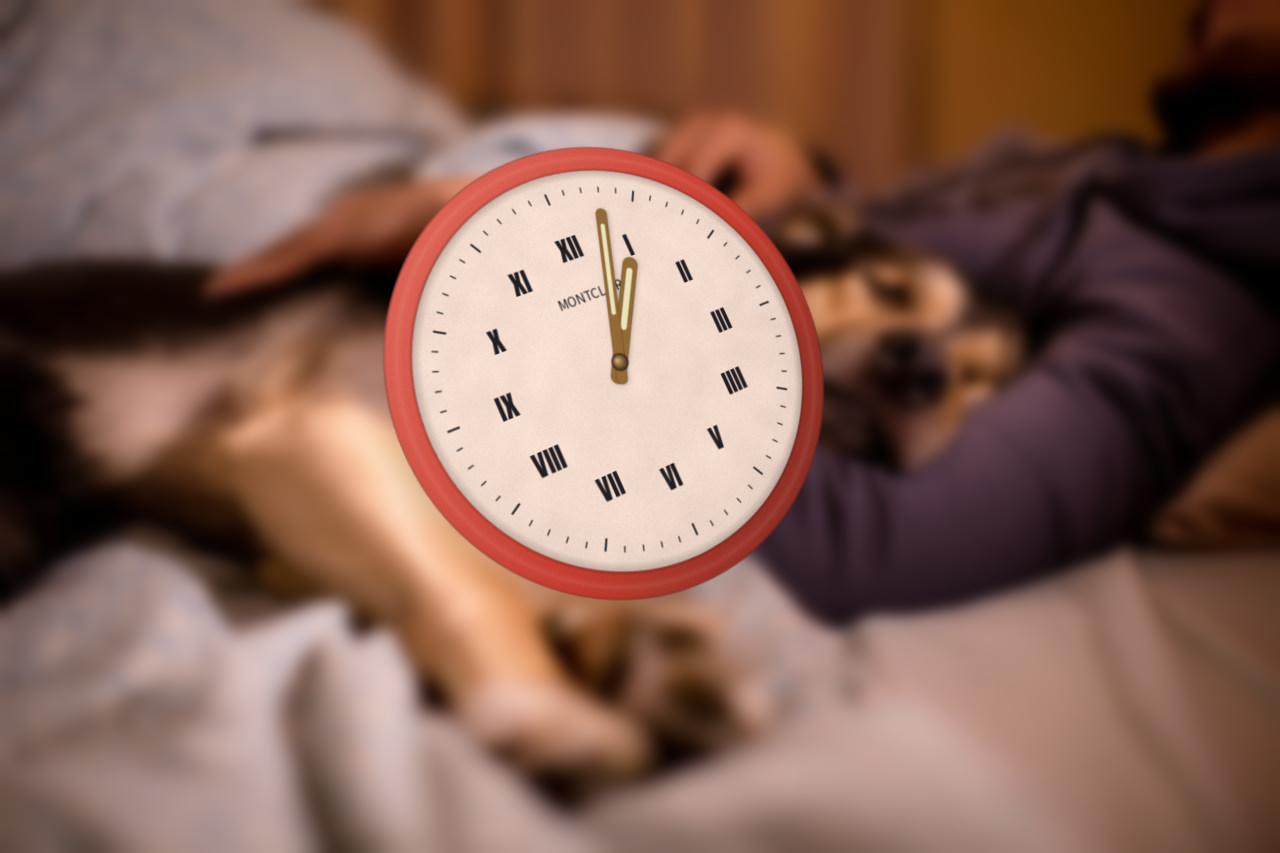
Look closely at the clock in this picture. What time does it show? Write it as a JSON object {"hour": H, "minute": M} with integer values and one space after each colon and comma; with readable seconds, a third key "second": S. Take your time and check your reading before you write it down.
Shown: {"hour": 1, "minute": 3}
